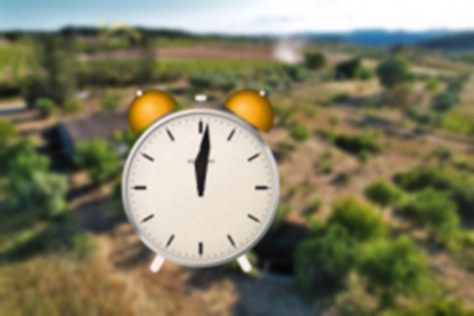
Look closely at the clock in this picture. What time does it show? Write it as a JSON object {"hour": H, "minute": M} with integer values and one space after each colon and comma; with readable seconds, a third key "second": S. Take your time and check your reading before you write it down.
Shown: {"hour": 12, "minute": 1}
